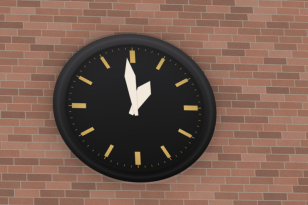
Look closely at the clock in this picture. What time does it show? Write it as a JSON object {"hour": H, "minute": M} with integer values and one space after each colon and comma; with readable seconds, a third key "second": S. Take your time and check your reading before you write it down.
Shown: {"hour": 12, "minute": 59}
